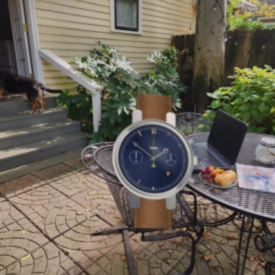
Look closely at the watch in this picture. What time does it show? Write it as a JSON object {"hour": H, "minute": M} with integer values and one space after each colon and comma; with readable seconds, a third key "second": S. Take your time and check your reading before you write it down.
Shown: {"hour": 1, "minute": 51}
